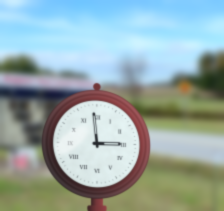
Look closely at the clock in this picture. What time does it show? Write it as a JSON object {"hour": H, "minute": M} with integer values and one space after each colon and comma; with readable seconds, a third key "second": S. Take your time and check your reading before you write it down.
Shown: {"hour": 2, "minute": 59}
